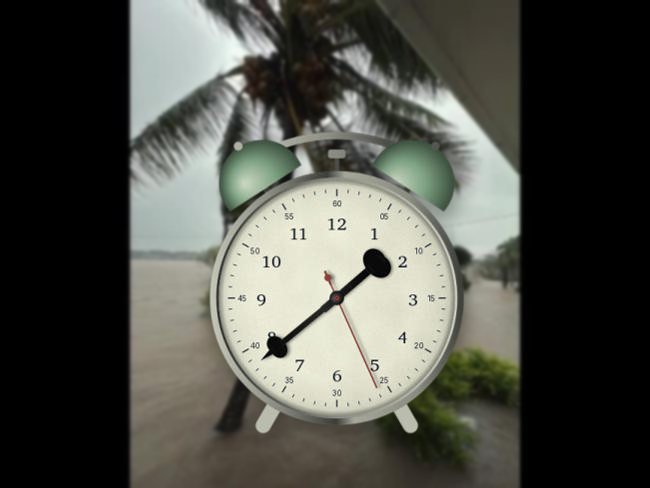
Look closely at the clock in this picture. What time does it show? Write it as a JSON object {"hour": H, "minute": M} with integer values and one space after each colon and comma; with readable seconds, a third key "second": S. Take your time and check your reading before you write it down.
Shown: {"hour": 1, "minute": 38, "second": 26}
